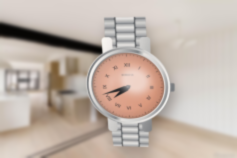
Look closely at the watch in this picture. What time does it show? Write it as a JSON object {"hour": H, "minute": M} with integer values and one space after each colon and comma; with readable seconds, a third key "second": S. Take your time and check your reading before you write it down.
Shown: {"hour": 7, "minute": 42}
